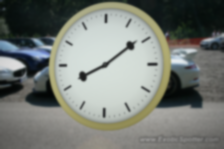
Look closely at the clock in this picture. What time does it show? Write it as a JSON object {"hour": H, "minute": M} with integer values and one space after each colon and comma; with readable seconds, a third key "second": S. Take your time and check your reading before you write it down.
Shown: {"hour": 8, "minute": 9}
